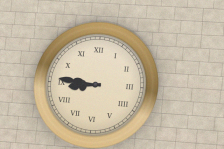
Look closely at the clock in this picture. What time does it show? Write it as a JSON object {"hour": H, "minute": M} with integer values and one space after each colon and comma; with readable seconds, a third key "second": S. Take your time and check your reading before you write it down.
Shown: {"hour": 8, "minute": 46}
